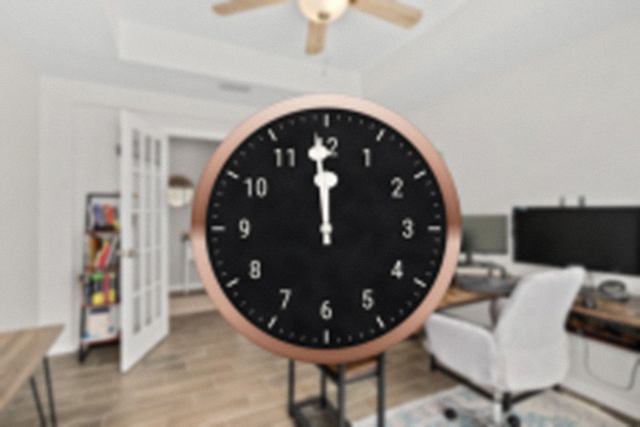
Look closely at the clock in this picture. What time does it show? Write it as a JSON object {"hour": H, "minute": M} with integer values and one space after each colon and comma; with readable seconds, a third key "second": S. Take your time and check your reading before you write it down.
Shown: {"hour": 11, "minute": 59}
